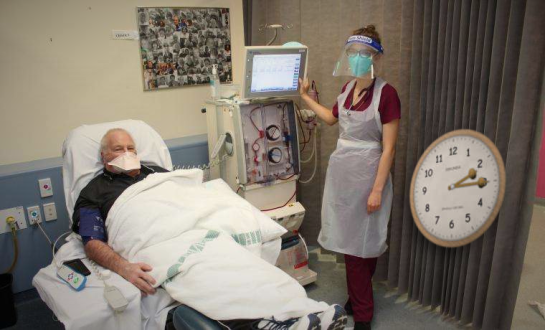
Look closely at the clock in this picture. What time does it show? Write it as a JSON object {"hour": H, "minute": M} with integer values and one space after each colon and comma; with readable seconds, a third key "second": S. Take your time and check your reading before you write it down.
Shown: {"hour": 2, "minute": 15}
